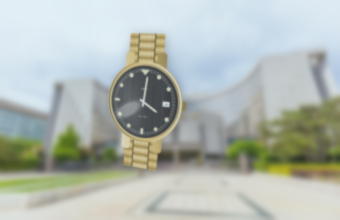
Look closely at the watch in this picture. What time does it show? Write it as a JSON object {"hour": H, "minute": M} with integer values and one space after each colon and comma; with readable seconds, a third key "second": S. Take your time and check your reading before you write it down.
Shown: {"hour": 4, "minute": 1}
